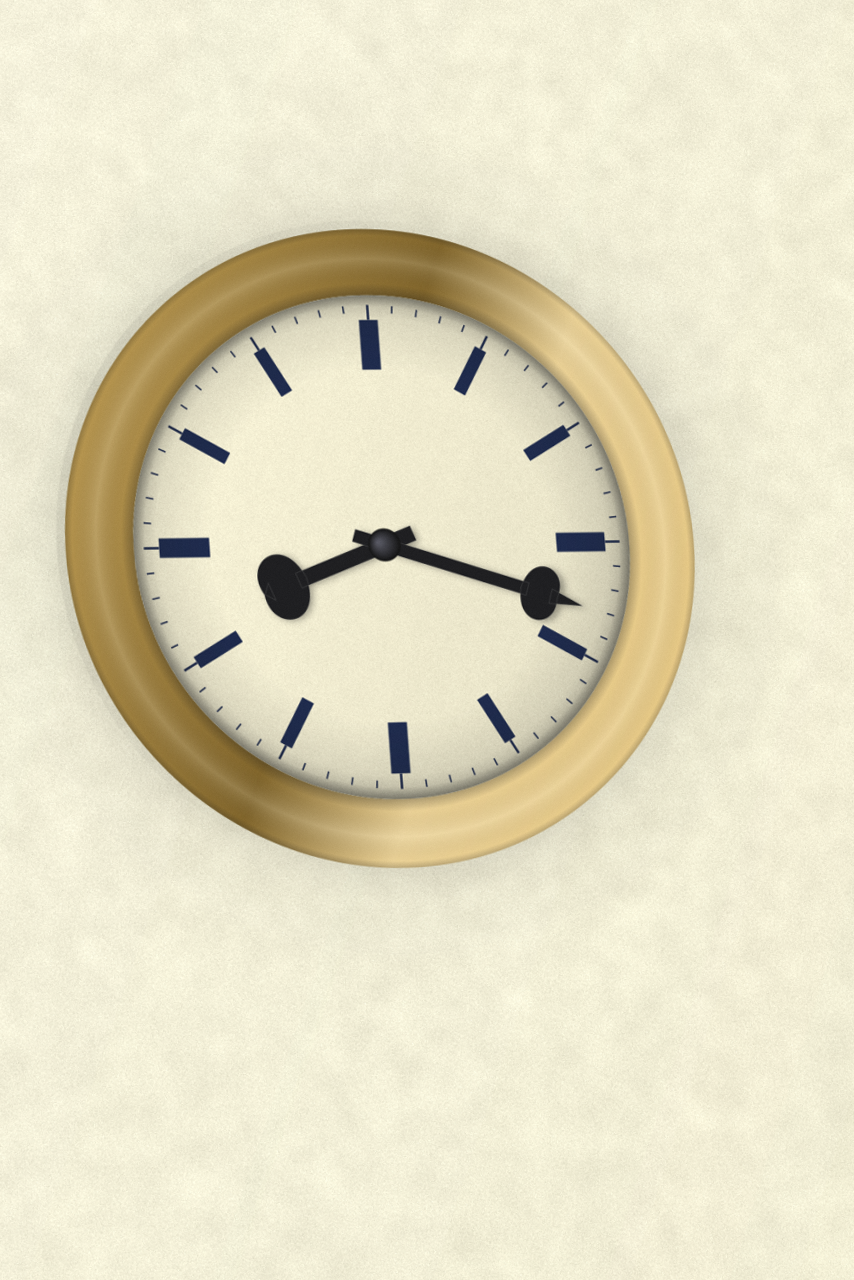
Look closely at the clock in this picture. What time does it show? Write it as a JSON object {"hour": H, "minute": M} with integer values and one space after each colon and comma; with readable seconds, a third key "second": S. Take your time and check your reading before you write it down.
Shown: {"hour": 8, "minute": 18}
